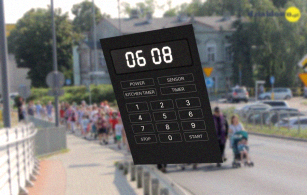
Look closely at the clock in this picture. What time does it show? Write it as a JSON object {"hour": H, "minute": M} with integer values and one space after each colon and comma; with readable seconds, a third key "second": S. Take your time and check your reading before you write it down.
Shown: {"hour": 6, "minute": 8}
